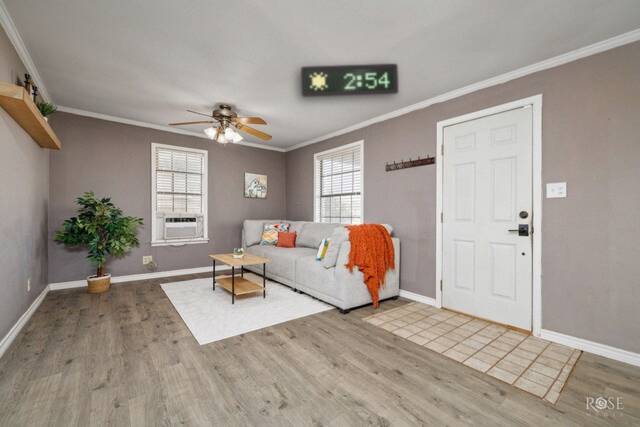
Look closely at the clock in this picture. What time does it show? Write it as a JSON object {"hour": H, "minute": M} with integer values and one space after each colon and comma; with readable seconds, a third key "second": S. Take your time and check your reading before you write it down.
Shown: {"hour": 2, "minute": 54}
